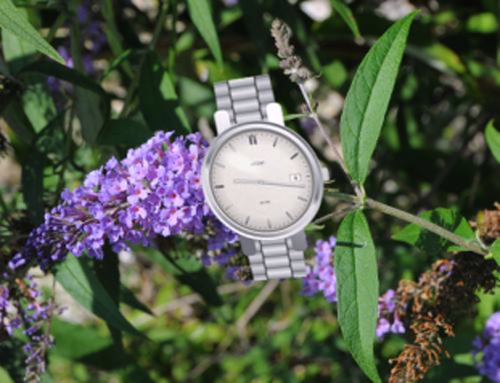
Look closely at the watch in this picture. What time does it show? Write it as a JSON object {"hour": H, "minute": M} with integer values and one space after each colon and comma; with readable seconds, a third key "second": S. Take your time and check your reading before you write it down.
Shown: {"hour": 9, "minute": 17}
